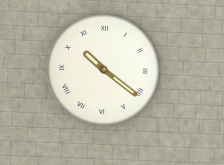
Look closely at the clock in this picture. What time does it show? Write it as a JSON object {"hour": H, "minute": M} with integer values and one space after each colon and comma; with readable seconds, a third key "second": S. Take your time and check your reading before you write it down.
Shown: {"hour": 10, "minute": 21}
